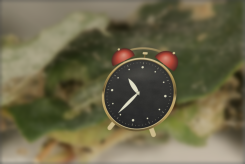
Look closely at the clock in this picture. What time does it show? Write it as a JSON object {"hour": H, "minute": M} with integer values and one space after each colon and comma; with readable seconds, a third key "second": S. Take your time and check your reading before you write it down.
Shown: {"hour": 10, "minute": 36}
